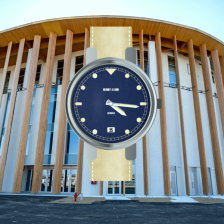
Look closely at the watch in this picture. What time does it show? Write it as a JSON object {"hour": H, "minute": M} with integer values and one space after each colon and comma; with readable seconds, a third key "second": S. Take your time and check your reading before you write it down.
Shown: {"hour": 4, "minute": 16}
